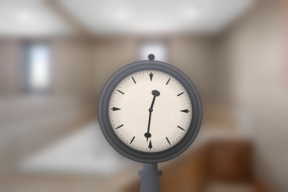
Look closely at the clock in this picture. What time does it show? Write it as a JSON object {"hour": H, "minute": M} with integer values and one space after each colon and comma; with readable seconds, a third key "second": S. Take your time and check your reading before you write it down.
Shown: {"hour": 12, "minute": 31}
